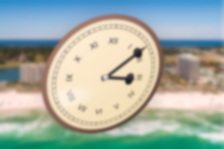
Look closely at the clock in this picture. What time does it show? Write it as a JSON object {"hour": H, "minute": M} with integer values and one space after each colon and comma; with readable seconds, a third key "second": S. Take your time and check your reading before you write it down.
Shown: {"hour": 3, "minute": 8}
